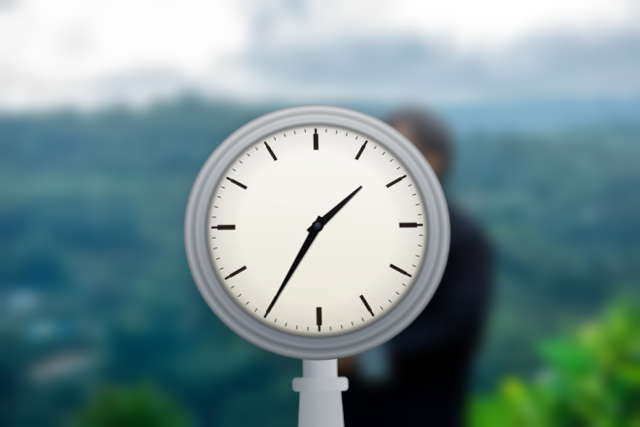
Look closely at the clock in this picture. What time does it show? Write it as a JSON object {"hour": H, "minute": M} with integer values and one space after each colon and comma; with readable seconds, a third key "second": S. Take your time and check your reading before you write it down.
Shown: {"hour": 1, "minute": 35}
